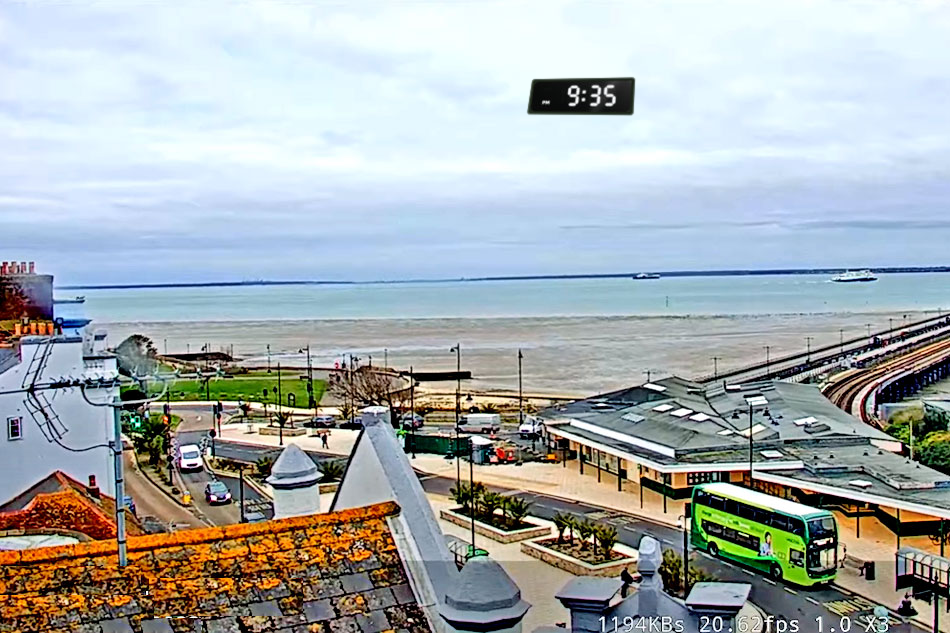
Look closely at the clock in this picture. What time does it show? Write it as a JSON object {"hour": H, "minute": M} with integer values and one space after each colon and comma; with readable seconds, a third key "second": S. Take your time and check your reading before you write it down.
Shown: {"hour": 9, "minute": 35}
